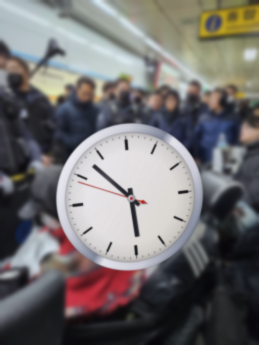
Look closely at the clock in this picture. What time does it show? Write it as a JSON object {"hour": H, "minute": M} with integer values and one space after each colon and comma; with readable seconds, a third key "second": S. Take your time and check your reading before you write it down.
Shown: {"hour": 5, "minute": 52, "second": 49}
